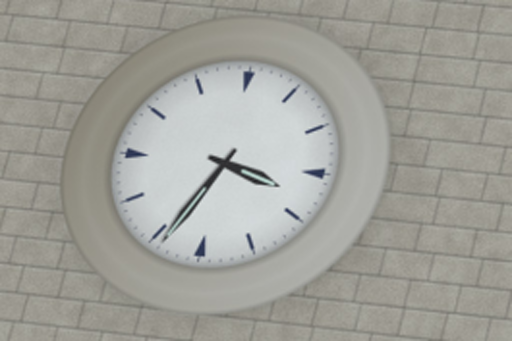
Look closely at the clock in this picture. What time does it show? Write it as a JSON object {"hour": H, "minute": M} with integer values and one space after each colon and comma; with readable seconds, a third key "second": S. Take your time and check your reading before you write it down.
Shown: {"hour": 3, "minute": 34}
